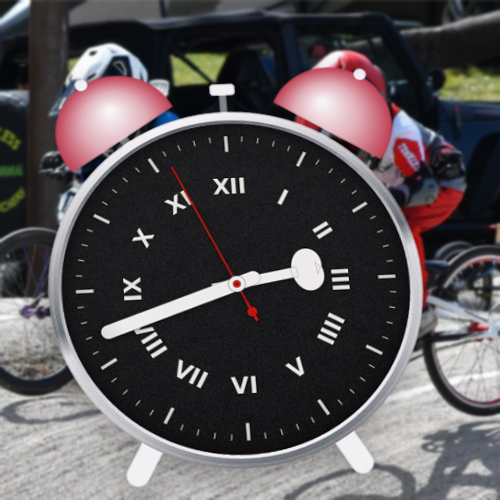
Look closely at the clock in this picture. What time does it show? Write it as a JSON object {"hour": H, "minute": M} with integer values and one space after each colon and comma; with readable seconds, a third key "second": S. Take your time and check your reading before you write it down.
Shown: {"hour": 2, "minute": 41, "second": 56}
